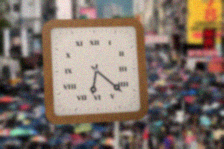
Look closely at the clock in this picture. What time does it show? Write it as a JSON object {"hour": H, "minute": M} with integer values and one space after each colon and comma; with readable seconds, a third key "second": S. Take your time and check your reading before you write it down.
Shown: {"hour": 6, "minute": 22}
